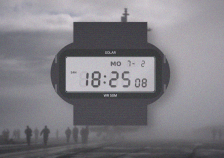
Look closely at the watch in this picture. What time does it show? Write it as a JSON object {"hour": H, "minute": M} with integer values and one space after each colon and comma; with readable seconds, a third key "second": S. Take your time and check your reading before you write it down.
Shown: {"hour": 18, "minute": 25, "second": 8}
